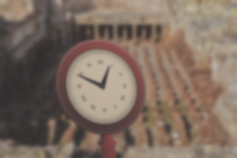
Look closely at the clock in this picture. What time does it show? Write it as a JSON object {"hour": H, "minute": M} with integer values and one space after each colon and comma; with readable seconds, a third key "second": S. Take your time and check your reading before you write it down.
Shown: {"hour": 12, "minute": 49}
